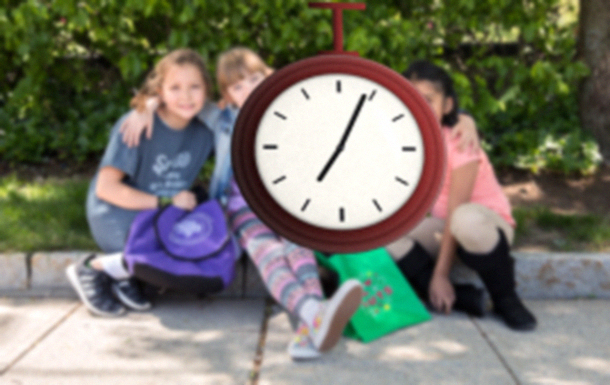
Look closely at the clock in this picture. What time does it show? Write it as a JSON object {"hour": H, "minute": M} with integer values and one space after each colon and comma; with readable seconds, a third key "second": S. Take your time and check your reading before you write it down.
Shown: {"hour": 7, "minute": 4}
